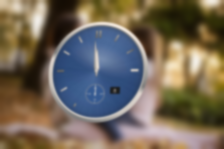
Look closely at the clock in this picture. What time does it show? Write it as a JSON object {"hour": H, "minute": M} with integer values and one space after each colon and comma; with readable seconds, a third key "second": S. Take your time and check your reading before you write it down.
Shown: {"hour": 11, "minute": 59}
